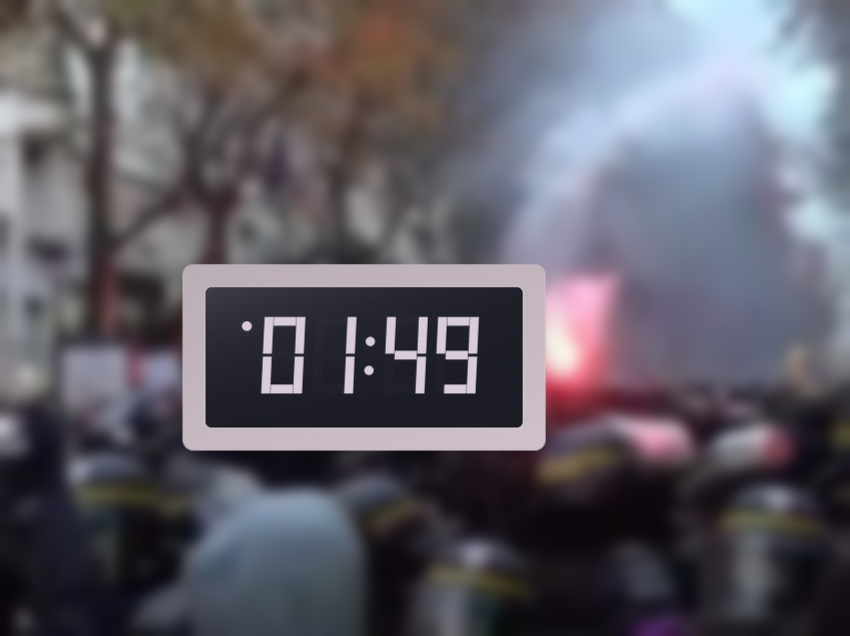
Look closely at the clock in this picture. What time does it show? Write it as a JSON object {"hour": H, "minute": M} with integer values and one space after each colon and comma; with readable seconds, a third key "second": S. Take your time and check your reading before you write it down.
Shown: {"hour": 1, "minute": 49}
